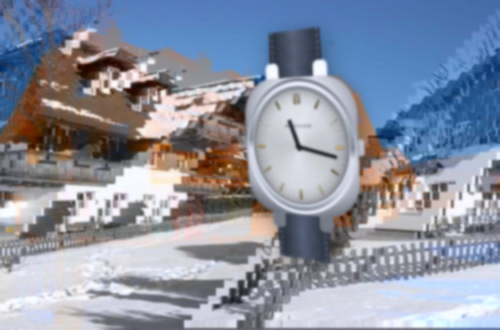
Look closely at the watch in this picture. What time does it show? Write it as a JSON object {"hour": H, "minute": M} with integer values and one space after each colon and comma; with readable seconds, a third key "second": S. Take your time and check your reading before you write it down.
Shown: {"hour": 11, "minute": 17}
